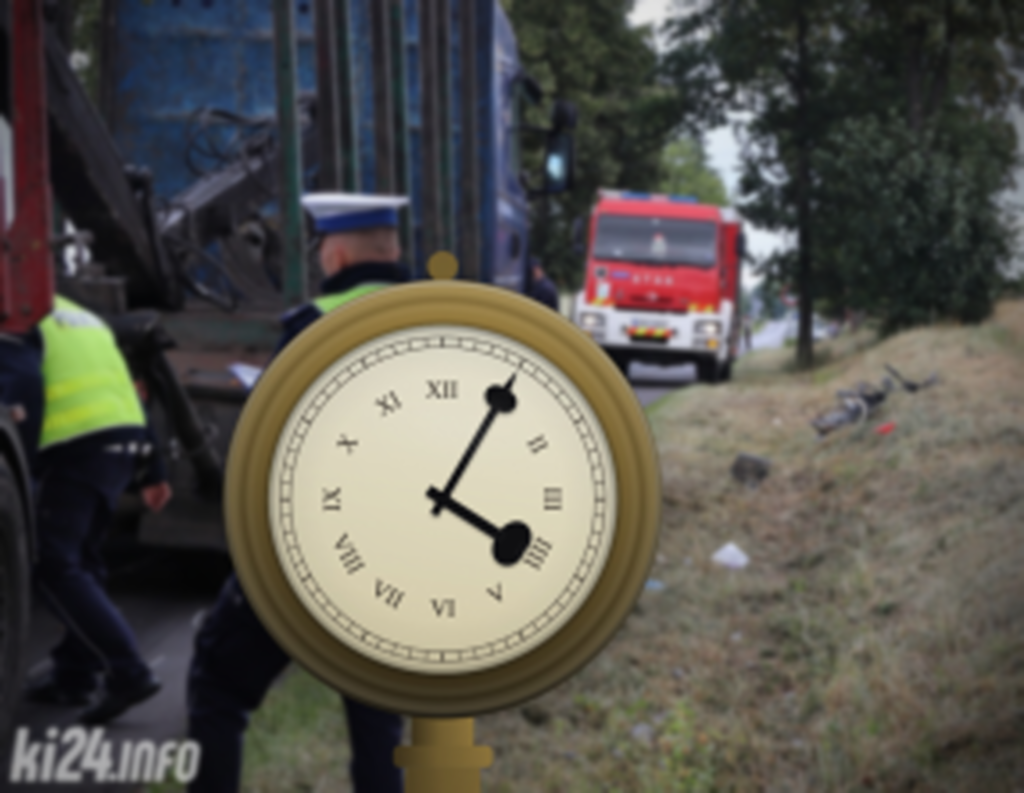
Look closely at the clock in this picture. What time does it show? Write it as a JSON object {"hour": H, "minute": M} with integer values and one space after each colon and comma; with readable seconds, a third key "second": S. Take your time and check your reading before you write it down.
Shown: {"hour": 4, "minute": 5}
